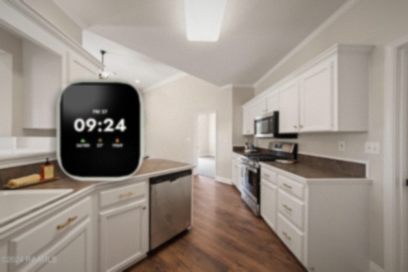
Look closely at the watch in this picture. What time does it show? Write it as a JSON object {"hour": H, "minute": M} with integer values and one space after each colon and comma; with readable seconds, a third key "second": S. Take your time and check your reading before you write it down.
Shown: {"hour": 9, "minute": 24}
